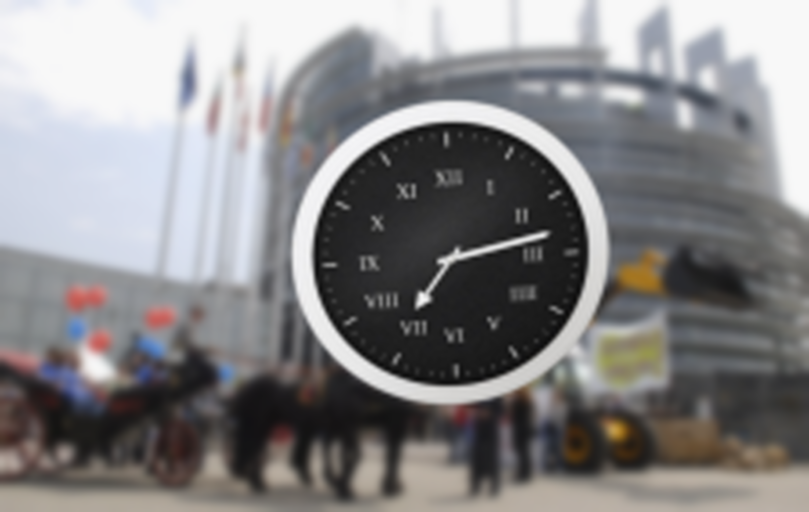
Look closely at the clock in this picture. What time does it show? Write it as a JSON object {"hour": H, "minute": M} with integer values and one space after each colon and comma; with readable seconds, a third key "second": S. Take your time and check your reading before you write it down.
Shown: {"hour": 7, "minute": 13}
